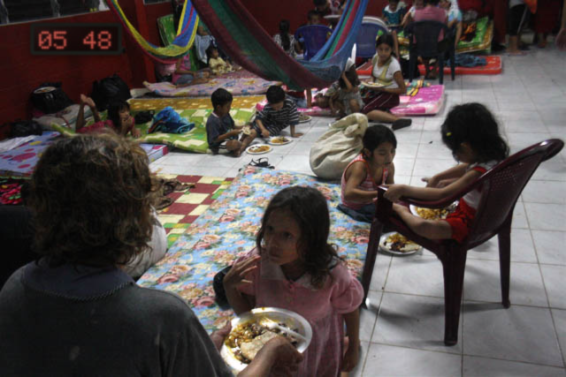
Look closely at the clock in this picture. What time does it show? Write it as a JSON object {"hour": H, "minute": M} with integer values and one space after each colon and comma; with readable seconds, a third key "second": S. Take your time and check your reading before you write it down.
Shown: {"hour": 5, "minute": 48}
